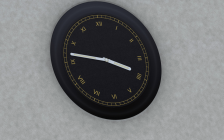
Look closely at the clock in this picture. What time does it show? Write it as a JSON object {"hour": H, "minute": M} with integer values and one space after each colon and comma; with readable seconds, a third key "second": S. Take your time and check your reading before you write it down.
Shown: {"hour": 3, "minute": 47}
